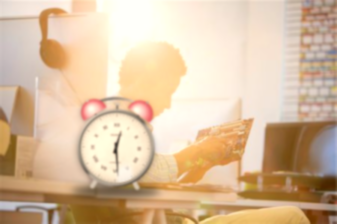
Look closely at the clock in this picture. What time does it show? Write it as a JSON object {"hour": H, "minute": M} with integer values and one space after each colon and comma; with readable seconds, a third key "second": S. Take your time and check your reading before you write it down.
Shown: {"hour": 12, "minute": 29}
